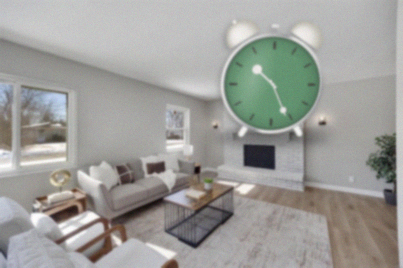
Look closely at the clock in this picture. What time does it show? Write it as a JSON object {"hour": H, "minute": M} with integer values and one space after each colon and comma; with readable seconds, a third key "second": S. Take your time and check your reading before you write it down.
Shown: {"hour": 10, "minute": 26}
